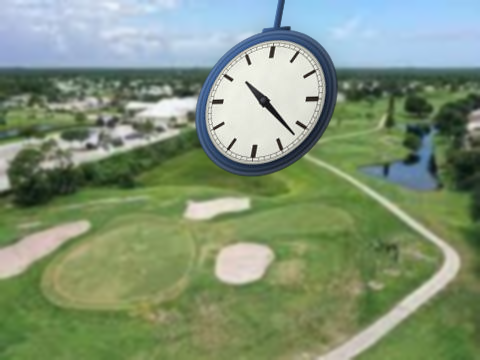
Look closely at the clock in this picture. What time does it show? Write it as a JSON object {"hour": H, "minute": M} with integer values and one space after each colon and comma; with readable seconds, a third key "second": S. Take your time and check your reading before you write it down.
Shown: {"hour": 10, "minute": 22}
